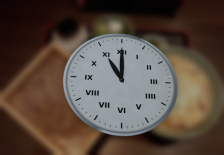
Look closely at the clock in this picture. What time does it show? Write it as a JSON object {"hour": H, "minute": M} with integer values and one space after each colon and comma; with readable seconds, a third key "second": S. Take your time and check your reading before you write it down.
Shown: {"hour": 11, "minute": 0}
